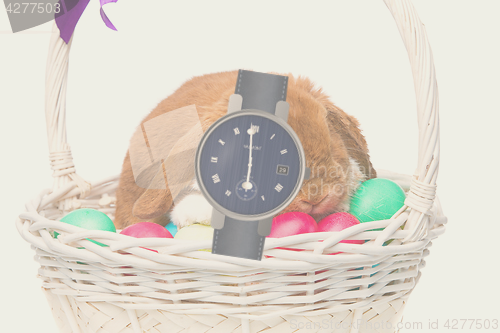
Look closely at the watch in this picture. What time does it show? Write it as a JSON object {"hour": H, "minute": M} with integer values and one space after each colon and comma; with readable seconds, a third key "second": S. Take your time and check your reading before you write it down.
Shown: {"hour": 5, "minute": 59}
